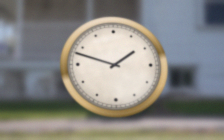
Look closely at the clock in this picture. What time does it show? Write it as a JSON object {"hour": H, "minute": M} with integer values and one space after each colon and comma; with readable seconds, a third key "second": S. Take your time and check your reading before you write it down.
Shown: {"hour": 1, "minute": 48}
